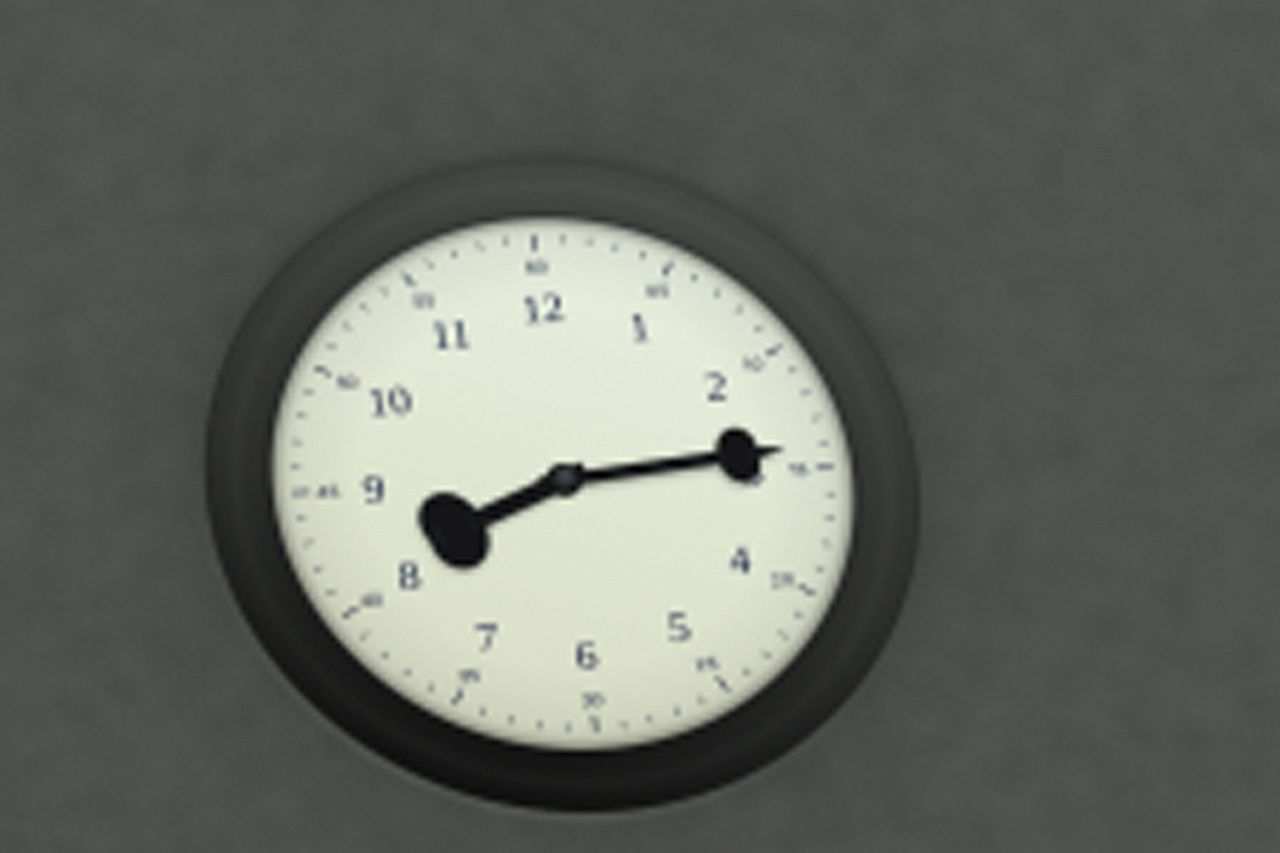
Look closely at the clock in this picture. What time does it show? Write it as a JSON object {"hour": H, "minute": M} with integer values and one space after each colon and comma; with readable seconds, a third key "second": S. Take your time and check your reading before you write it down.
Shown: {"hour": 8, "minute": 14}
